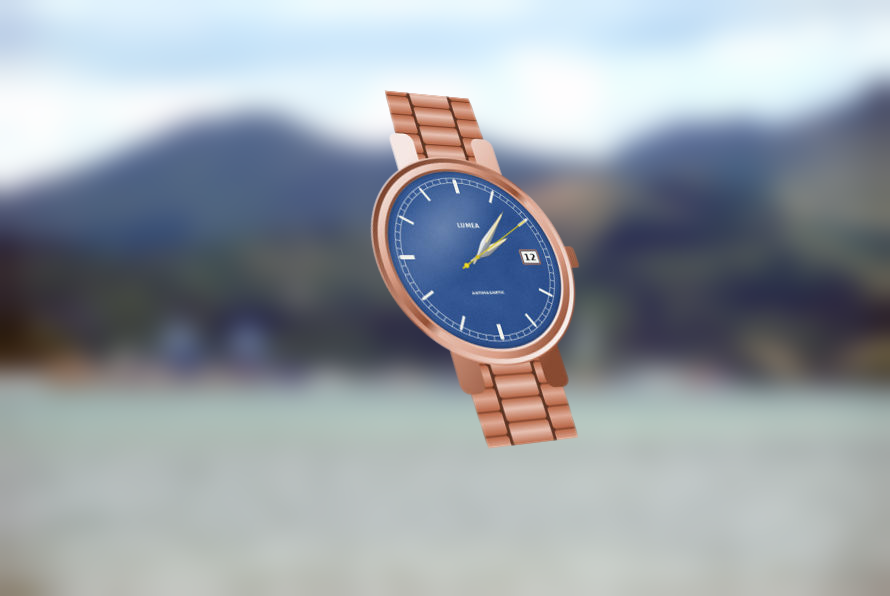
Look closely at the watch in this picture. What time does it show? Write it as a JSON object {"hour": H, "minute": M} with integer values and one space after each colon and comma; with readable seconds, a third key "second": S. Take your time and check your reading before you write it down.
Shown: {"hour": 2, "minute": 7, "second": 10}
